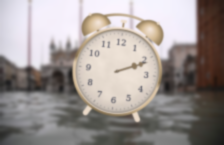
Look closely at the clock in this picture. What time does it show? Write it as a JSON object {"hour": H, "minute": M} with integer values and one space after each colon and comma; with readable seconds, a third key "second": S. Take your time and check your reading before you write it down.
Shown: {"hour": 2, "minute": 11}
